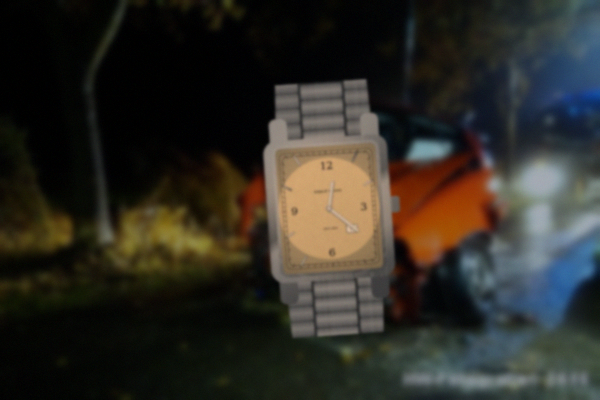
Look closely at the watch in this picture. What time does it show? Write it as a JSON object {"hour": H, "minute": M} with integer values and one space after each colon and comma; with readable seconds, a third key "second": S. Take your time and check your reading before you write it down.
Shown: {"hour": 12, "minute": 22}
